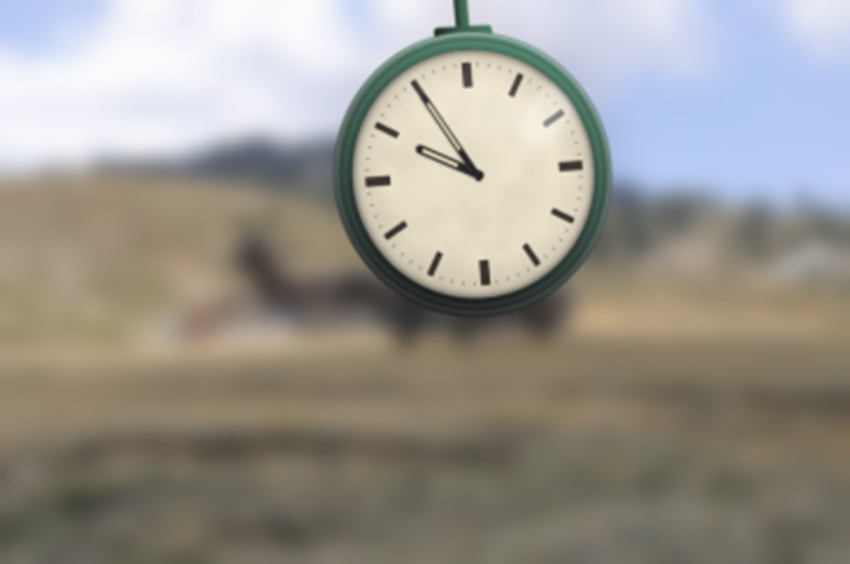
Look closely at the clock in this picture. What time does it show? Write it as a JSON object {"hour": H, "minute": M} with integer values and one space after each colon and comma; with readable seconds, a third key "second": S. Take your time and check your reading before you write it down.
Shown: {"hour": 9, "minute": 55}
